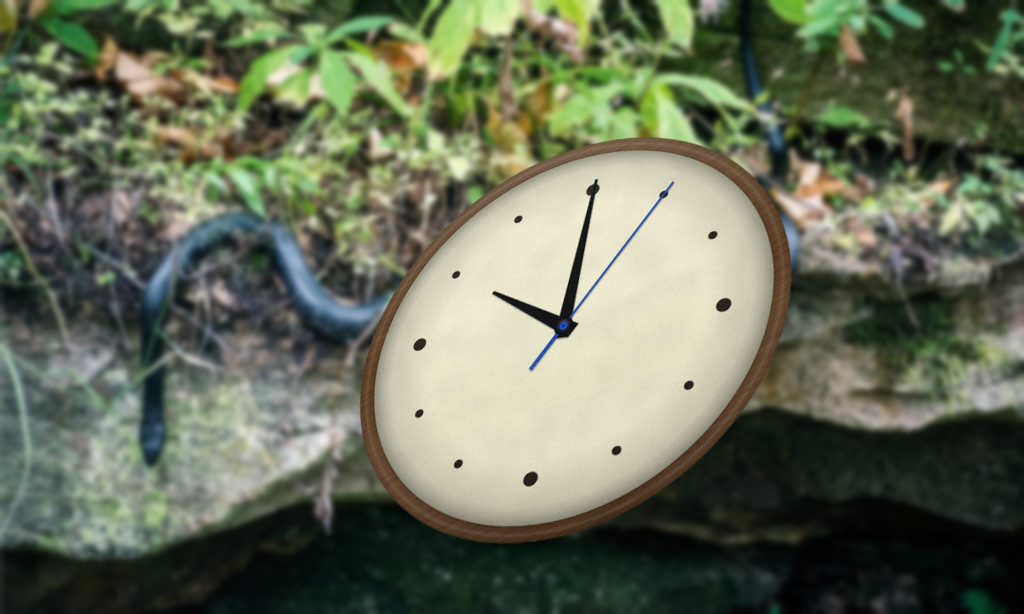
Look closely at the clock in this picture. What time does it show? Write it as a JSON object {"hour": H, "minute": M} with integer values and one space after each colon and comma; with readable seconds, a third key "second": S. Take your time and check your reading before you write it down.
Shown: {"hour": 10, "minute": 0, "second": 5}
